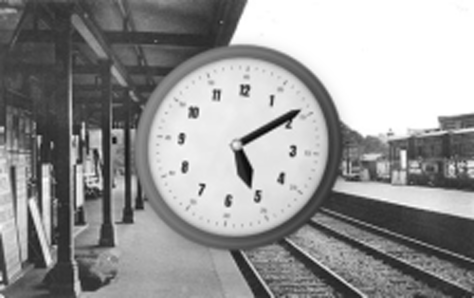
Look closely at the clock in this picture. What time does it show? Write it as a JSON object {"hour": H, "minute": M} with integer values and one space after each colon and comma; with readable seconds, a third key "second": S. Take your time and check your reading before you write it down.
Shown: {"hour": 5, "minute": 9}
